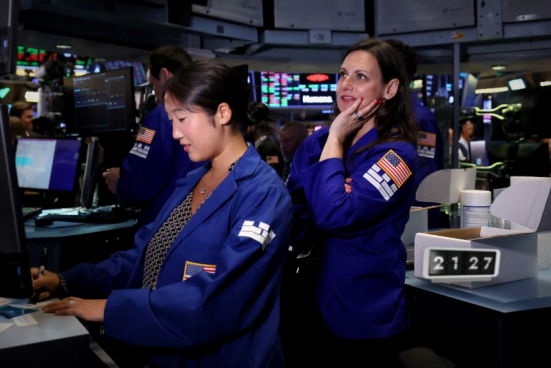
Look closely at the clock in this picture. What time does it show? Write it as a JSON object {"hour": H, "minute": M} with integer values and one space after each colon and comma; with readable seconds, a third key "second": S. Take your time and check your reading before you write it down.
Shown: {"hour": 21, "minute": 27}
